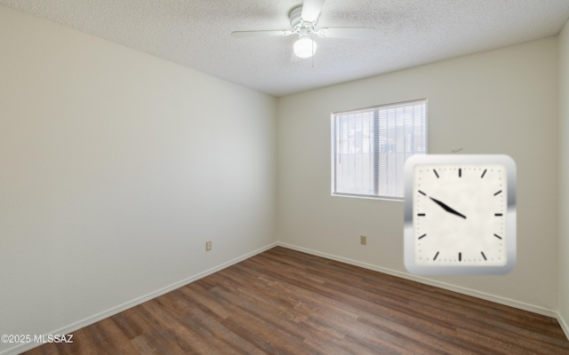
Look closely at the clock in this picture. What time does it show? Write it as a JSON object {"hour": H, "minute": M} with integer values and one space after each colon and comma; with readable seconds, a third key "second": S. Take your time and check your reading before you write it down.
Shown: {"hour": 9, "minute": 50}
